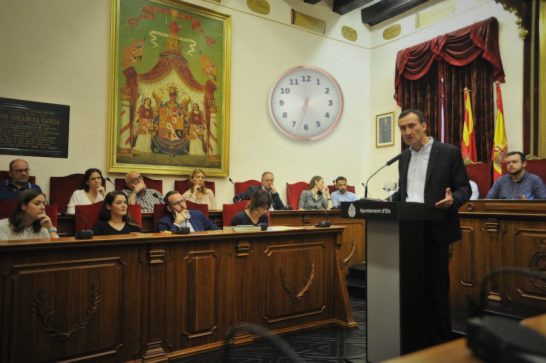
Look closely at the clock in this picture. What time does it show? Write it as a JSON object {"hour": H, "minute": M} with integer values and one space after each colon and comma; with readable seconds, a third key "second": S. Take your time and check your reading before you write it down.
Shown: {"hour": 6, "minute": 33}
